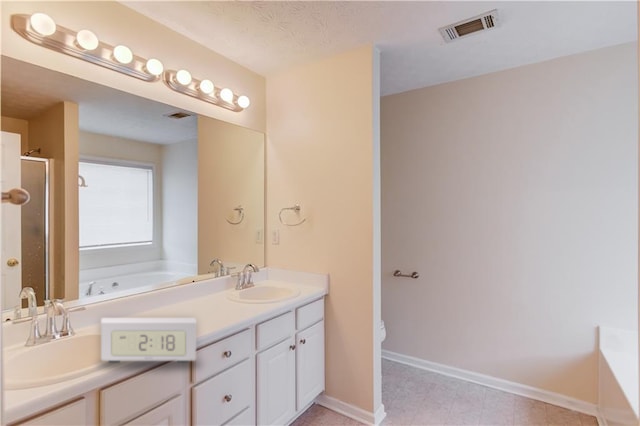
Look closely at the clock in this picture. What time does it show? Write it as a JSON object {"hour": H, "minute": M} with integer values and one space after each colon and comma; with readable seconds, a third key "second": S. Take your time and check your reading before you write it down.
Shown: {"hour": 2, "minute": 18}
